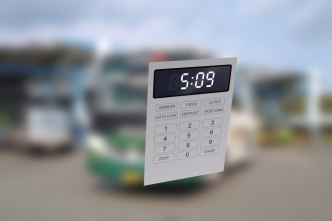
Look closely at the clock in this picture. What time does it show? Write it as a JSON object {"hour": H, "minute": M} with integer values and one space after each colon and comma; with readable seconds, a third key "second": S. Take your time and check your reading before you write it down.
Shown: {"hour": 5, "minute": 9}
